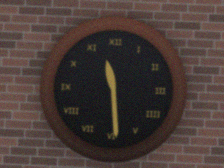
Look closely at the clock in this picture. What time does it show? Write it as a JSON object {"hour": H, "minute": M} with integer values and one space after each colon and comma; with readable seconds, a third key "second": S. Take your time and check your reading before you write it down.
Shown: {"hour": 11, "minute": 29}
